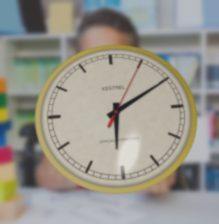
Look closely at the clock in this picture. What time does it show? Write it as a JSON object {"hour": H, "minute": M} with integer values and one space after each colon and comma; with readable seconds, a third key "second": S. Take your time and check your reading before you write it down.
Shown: {"hour": 6, "minute": 10, "second": 5}
